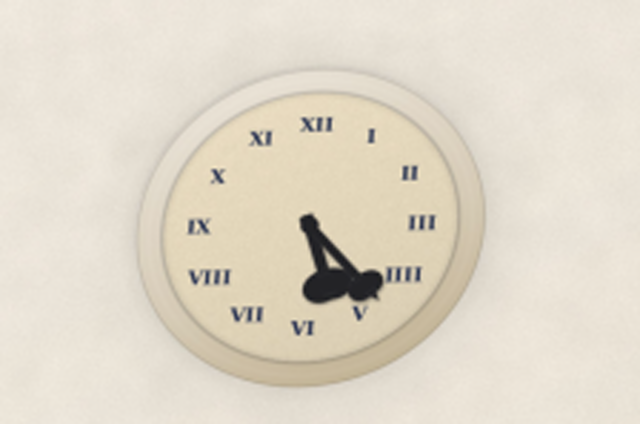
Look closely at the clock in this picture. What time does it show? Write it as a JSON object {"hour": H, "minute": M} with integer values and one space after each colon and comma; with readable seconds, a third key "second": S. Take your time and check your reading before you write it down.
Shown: {"hour": 5, "minute": 23}
